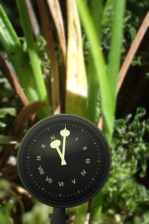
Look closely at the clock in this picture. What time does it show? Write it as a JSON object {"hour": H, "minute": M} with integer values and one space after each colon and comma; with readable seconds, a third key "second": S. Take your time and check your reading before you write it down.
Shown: {"hour": 11, "minute": 0}
